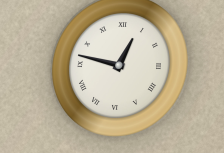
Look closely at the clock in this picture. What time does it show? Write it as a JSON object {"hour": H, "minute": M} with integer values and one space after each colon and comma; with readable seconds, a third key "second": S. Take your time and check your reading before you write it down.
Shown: {"hour": 12, "minute": 47}
